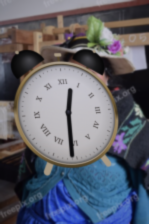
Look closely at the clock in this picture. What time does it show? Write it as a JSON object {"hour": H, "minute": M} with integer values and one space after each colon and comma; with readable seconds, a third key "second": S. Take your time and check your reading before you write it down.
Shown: {"hour": 12, "minute": 31}
